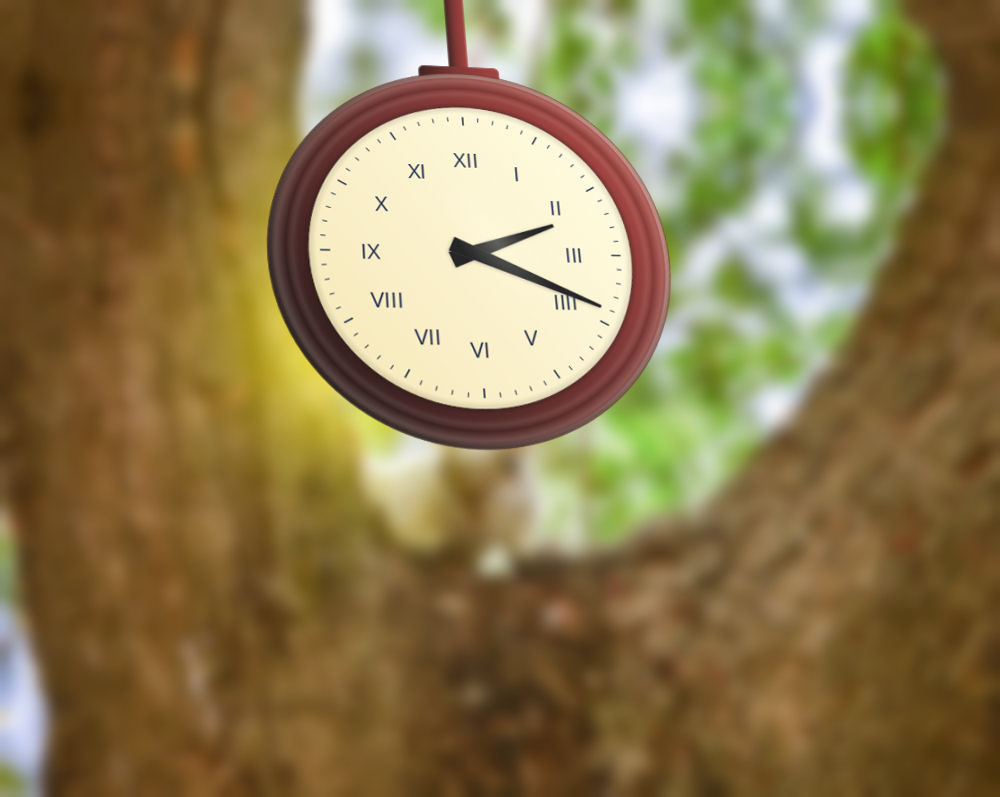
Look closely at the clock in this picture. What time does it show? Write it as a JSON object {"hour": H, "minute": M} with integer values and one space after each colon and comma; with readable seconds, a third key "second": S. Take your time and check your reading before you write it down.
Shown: {"hour": 2, "minute": 19}
